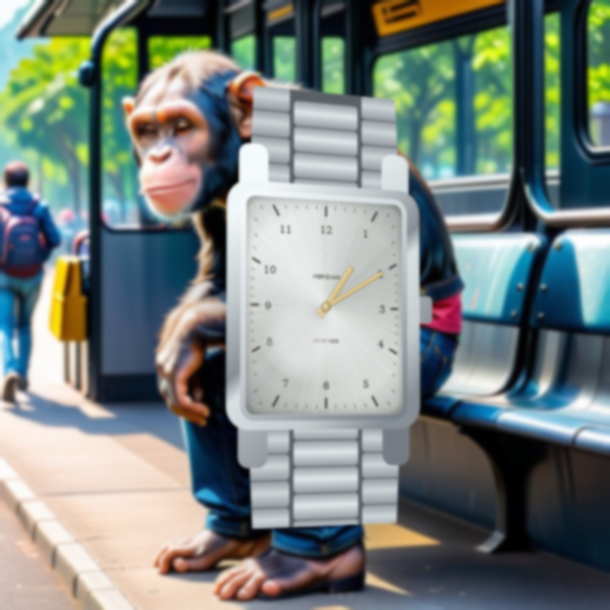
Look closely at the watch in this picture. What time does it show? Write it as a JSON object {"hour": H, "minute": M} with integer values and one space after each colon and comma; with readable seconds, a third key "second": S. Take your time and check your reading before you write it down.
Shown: {"hour": 1, "minute": 10}
